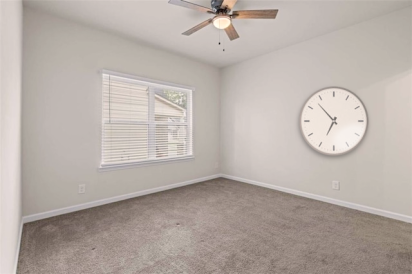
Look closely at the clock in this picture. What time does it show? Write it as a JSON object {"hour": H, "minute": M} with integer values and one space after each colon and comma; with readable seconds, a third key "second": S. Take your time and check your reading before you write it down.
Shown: {"hour": 6, "minute": 53}
